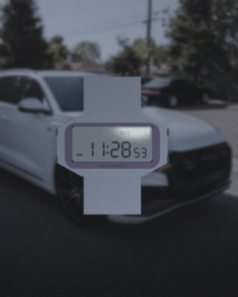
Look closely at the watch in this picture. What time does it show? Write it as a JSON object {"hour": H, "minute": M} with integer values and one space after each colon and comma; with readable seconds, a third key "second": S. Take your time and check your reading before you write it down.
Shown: {"hour": 11, "minute": 28, "second": 53}
